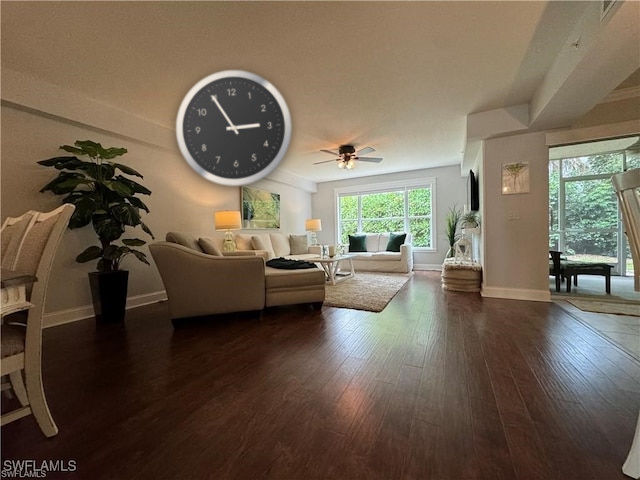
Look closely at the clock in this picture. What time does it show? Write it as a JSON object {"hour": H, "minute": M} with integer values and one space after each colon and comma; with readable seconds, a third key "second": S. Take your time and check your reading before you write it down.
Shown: {"hour": 2, "minute": 55}
